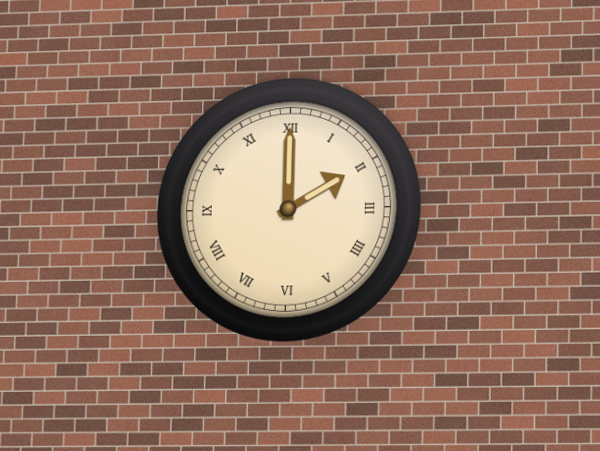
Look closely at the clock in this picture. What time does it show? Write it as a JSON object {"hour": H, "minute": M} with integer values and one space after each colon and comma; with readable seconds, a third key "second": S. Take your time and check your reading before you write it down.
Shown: {"hour": 2, "minute": 0}
